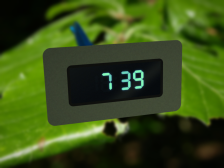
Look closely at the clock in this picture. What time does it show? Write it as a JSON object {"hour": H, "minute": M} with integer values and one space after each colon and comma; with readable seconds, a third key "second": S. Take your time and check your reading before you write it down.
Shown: {"hour": 7, "minute": 39}
